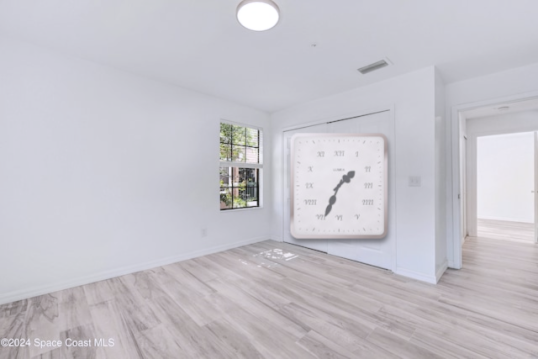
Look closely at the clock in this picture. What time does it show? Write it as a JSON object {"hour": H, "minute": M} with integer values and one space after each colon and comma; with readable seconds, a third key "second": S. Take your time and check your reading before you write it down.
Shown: {"hour": 1, "minute": 34}
